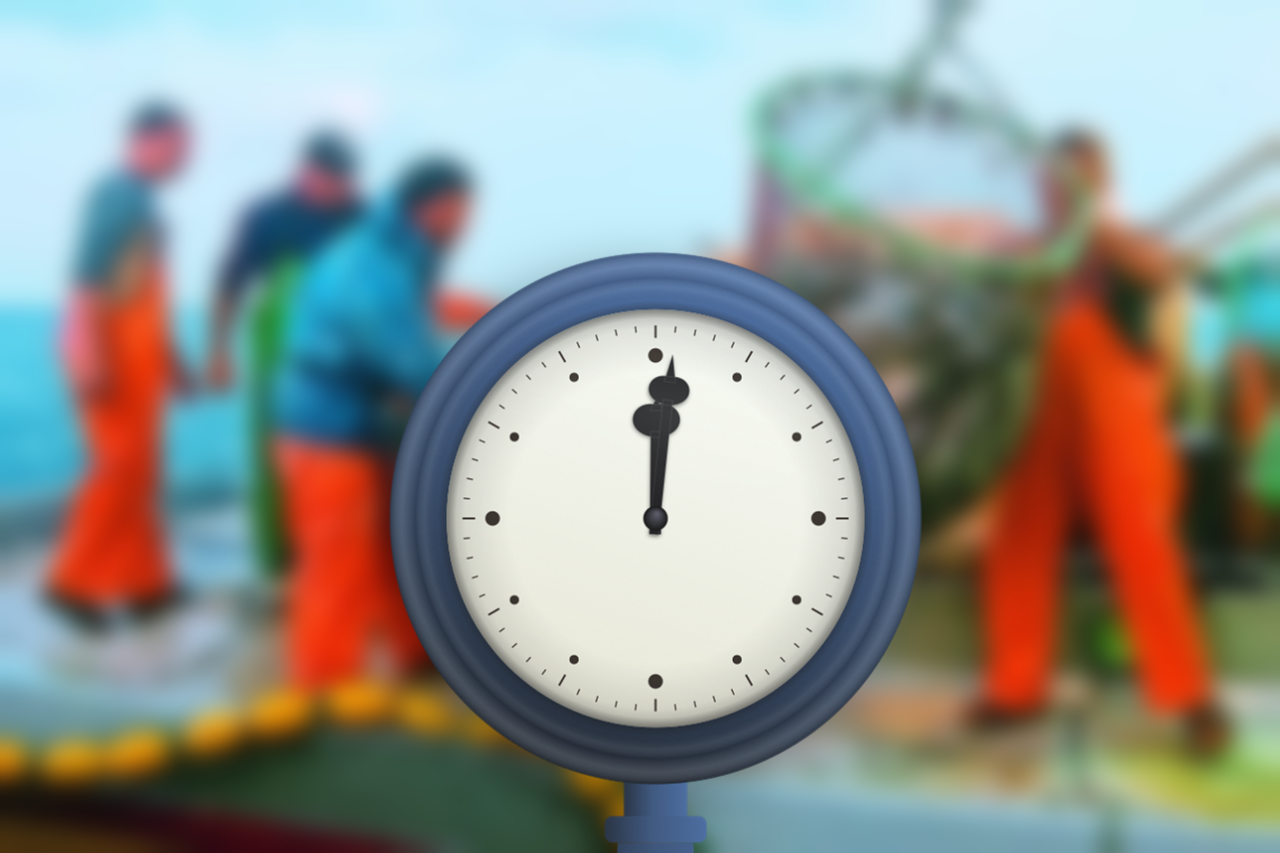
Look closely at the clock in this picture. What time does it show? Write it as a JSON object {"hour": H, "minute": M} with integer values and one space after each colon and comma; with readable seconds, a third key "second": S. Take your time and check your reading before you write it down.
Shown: {"hour": 12, "minute": 1}
